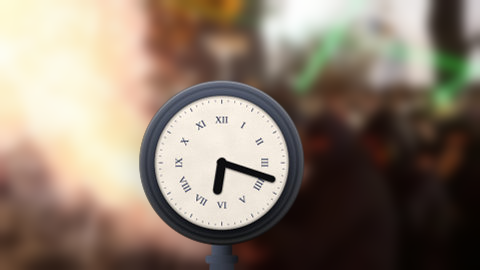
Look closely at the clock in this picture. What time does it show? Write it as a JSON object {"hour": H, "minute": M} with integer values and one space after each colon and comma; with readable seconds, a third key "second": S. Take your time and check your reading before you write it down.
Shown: {"hour": 6, "minute": 18}
